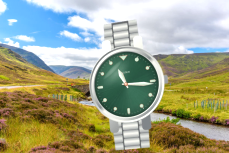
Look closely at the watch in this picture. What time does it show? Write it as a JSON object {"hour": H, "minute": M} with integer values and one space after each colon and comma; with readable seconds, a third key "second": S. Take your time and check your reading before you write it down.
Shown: {"hour": 11, "minute": 16}
